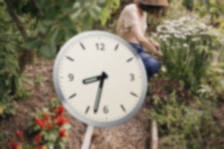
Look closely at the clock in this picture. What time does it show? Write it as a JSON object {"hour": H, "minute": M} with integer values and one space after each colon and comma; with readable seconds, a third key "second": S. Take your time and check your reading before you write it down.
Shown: {"hour": 8, "minute": 33}
